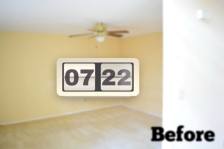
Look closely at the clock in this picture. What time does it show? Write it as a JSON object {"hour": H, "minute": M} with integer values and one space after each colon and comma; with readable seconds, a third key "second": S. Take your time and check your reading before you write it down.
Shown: {"hour": 7, "minute": 22}
